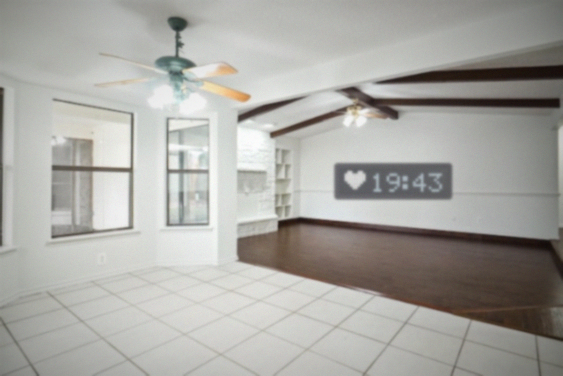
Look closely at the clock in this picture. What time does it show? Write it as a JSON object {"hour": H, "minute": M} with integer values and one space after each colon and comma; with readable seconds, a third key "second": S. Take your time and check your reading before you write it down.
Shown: {"hour": 19, "minute": 43}
